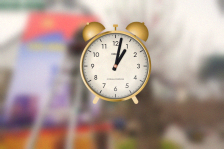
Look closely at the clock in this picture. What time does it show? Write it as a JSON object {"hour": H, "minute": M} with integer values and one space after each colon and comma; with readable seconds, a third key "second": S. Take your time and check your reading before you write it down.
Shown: {"hour": 1, "minute": 2}
